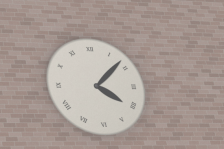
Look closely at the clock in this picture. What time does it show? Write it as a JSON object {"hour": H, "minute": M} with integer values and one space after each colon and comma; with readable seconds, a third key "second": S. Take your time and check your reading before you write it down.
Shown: {"hour": 4, "minute": 8}
